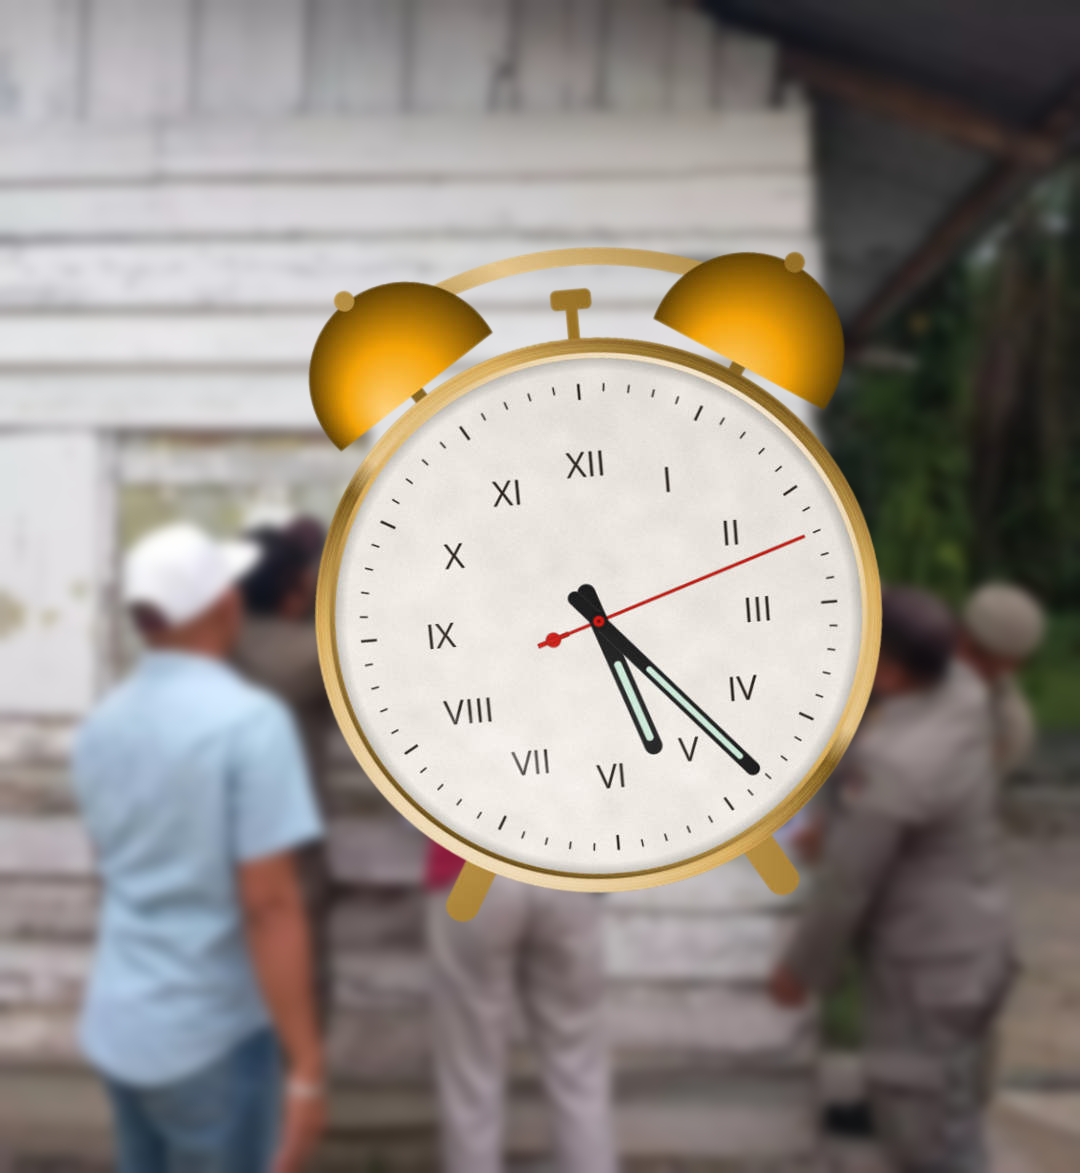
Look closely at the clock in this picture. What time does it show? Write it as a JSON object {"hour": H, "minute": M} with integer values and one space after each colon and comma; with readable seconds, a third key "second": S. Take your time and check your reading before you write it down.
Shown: {"hour": 5, "minute": 23, "second": 12}
